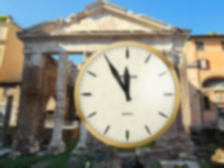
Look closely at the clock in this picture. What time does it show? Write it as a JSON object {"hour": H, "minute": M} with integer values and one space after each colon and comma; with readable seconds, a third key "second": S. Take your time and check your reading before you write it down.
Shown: {"hour": 11, "minute": 55}
